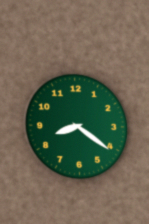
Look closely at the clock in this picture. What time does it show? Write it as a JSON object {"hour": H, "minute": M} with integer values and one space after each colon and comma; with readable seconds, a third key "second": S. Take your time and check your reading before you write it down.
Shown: {"hour": 8, "minute": 21}
